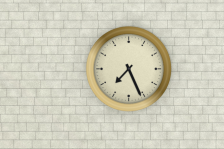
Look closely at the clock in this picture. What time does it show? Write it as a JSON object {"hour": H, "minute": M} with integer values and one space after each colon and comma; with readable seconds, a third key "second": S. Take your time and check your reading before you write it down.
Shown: {"hour": 7, "minute": 26}
